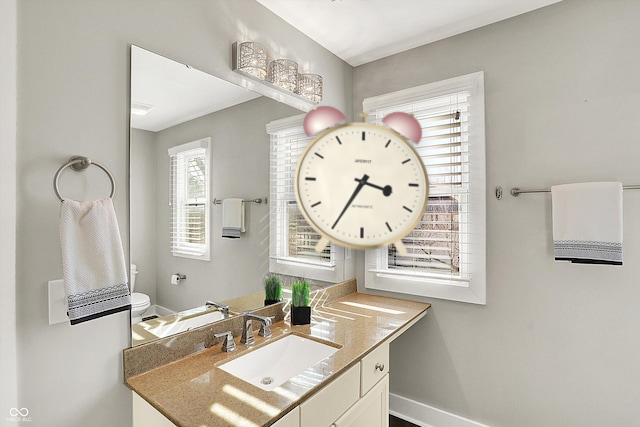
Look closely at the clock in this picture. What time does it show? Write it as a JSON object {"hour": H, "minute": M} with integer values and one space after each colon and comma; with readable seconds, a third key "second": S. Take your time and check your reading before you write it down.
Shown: {"hour": 3, "minute": 35}
